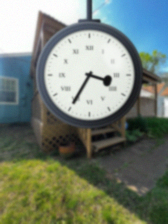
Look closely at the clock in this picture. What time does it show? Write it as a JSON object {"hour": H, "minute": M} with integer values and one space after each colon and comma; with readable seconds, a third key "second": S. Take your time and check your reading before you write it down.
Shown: {"hour": 3, "minute": 35}
